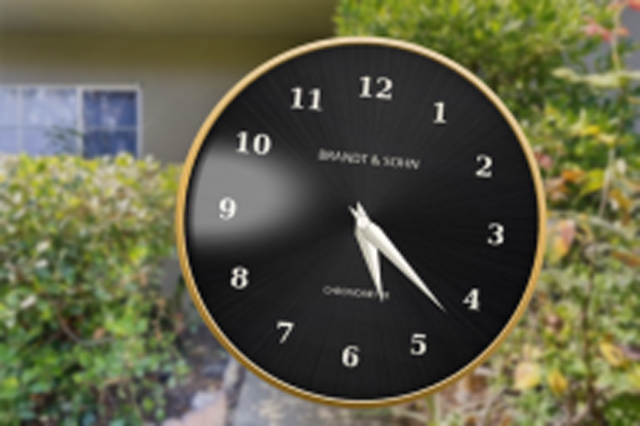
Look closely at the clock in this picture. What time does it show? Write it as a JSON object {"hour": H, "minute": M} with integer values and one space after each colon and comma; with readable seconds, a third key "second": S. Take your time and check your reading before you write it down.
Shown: {"hour": 5, "minute": 22}
